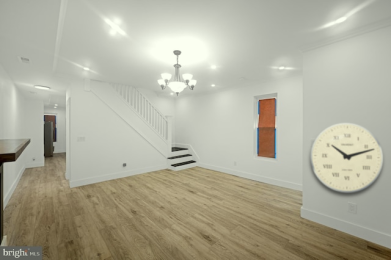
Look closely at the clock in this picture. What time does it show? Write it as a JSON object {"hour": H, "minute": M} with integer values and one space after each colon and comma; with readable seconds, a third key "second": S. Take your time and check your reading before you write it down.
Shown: {"hour": 10, "minute": 12}
